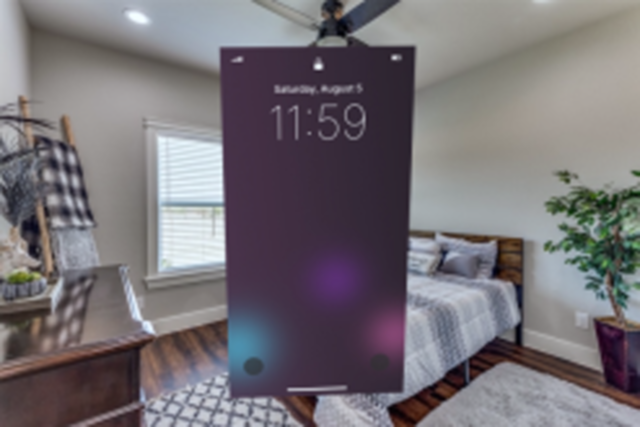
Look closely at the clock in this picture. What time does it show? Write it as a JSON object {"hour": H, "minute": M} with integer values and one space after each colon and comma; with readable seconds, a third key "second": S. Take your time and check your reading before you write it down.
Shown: {"hour": 11, "minute": 59}
